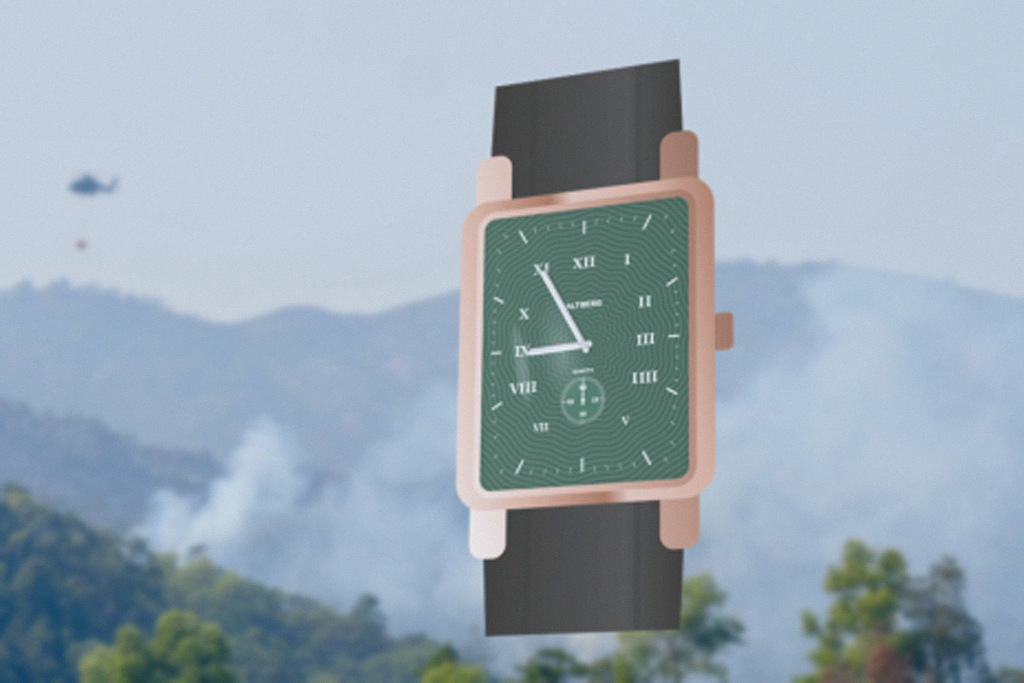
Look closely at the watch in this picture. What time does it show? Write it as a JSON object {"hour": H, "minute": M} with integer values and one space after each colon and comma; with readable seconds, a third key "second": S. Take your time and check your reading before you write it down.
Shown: {"hour": 8, "minute": 55}
